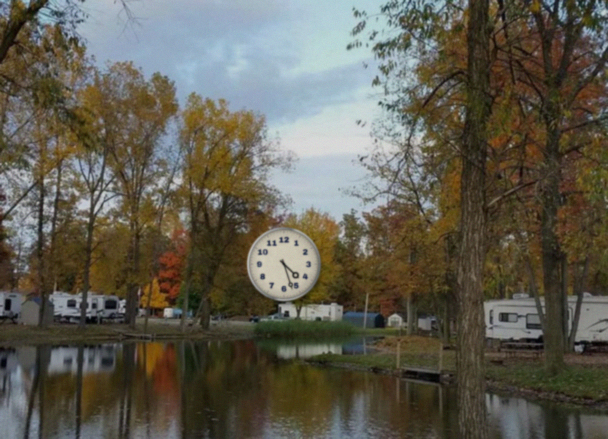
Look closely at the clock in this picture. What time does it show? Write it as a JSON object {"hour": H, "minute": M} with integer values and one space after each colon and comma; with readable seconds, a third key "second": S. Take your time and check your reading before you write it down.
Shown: {"hour": 4, "minute": 27}
